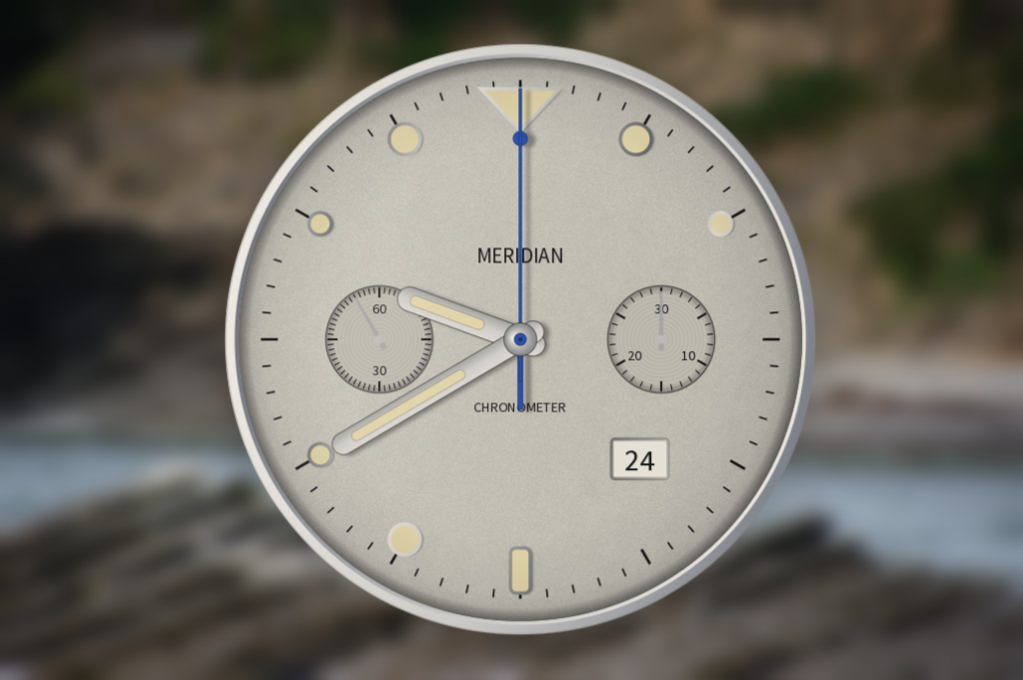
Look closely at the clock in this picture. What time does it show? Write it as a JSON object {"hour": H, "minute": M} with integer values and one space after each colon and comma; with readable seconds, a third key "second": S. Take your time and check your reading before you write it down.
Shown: {"hour": 9, "minute": 39, "second": 55}
